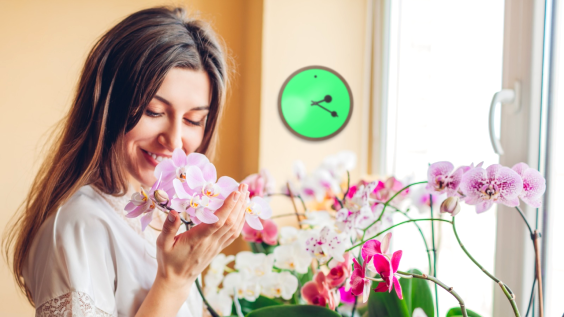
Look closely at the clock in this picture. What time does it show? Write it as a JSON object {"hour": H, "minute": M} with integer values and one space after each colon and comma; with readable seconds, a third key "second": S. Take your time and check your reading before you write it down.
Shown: {"hour": 2, "minute": 20}
